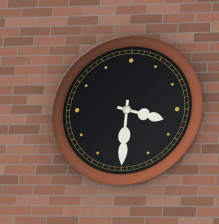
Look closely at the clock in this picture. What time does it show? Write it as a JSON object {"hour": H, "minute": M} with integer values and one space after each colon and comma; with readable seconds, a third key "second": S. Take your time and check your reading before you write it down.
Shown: {"hour": 3, "minute": 30}
